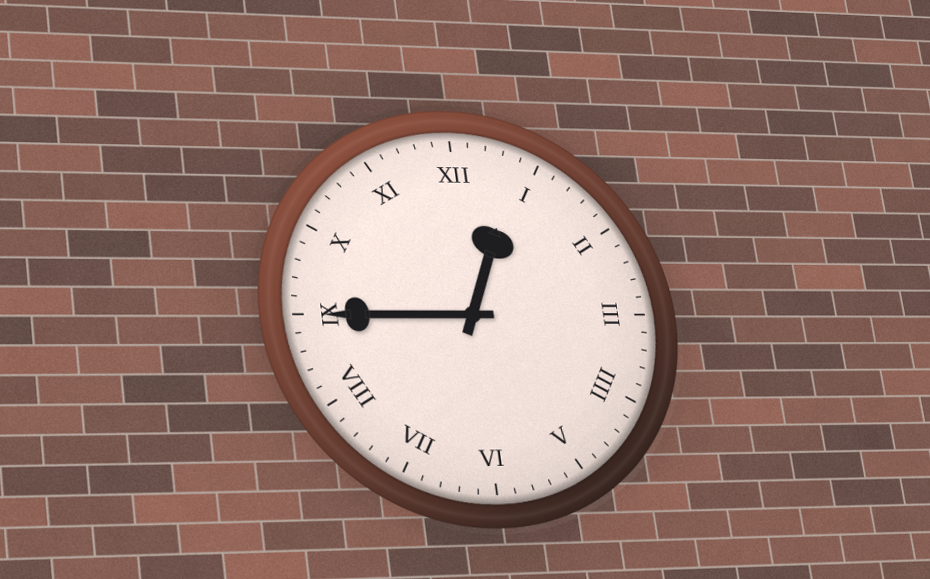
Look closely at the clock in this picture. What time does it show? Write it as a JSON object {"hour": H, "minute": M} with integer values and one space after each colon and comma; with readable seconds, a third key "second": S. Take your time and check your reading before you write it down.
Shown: {"hour": 12, "minute": 45}
